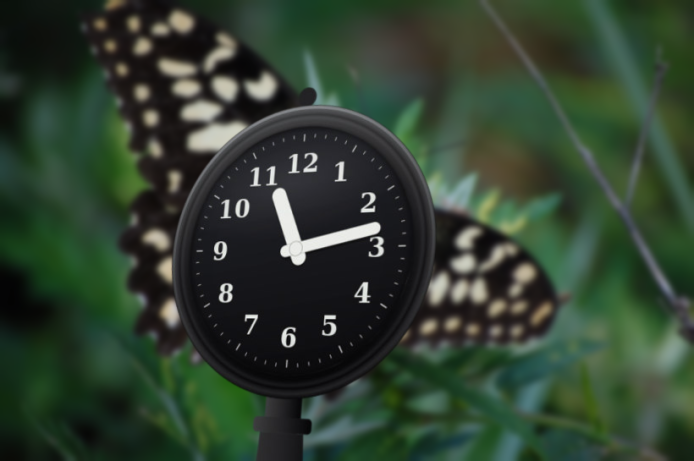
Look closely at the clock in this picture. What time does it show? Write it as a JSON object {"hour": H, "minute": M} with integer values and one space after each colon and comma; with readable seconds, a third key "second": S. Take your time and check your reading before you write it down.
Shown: {"hour": 11, "minute": 13}
